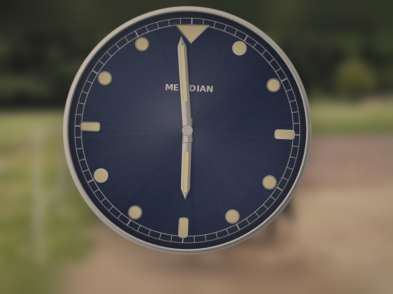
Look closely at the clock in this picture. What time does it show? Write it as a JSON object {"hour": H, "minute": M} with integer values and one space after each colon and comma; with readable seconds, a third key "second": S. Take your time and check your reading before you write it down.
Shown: {"hour": 5, "minute": 59}
